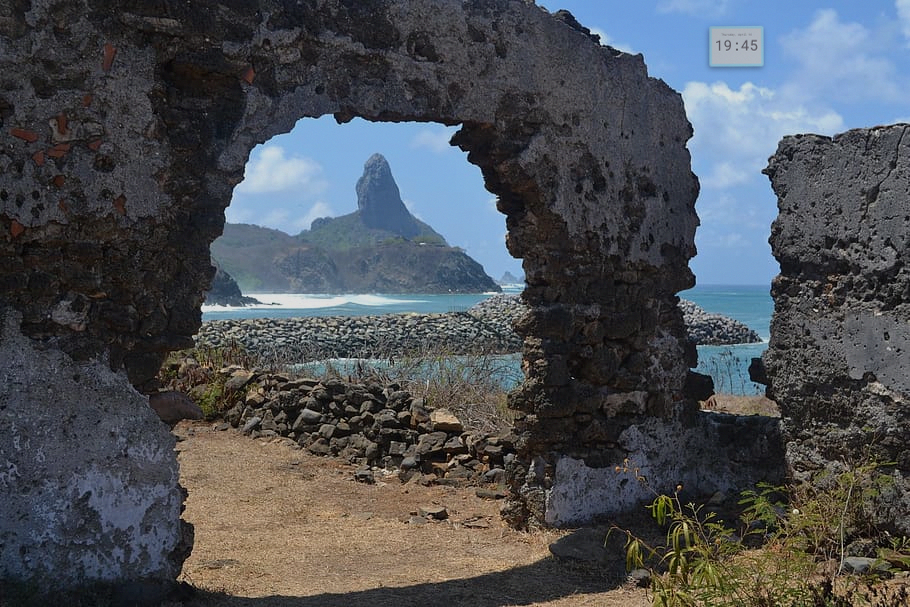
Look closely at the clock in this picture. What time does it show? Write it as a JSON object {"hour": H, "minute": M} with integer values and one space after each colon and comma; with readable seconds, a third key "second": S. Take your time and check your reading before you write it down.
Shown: {"hour": 19, "minute": 45}
